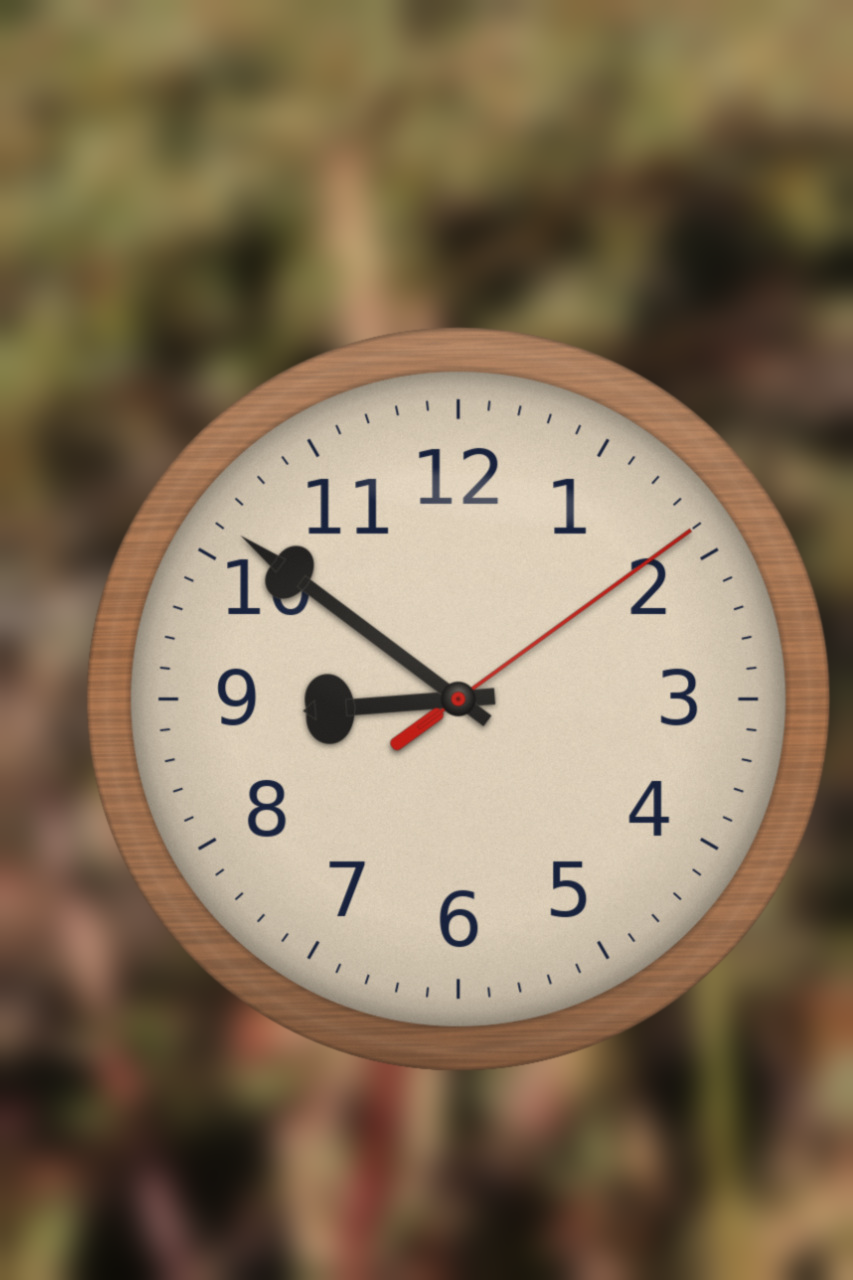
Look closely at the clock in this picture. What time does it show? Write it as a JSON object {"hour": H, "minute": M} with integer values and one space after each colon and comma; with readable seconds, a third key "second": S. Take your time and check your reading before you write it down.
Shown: {"hour": 8, "minute": 51, "second": 9}
